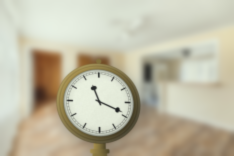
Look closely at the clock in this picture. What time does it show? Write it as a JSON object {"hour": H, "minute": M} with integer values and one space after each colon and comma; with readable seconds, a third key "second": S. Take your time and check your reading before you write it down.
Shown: {"hour": 11, "minute": 19}
